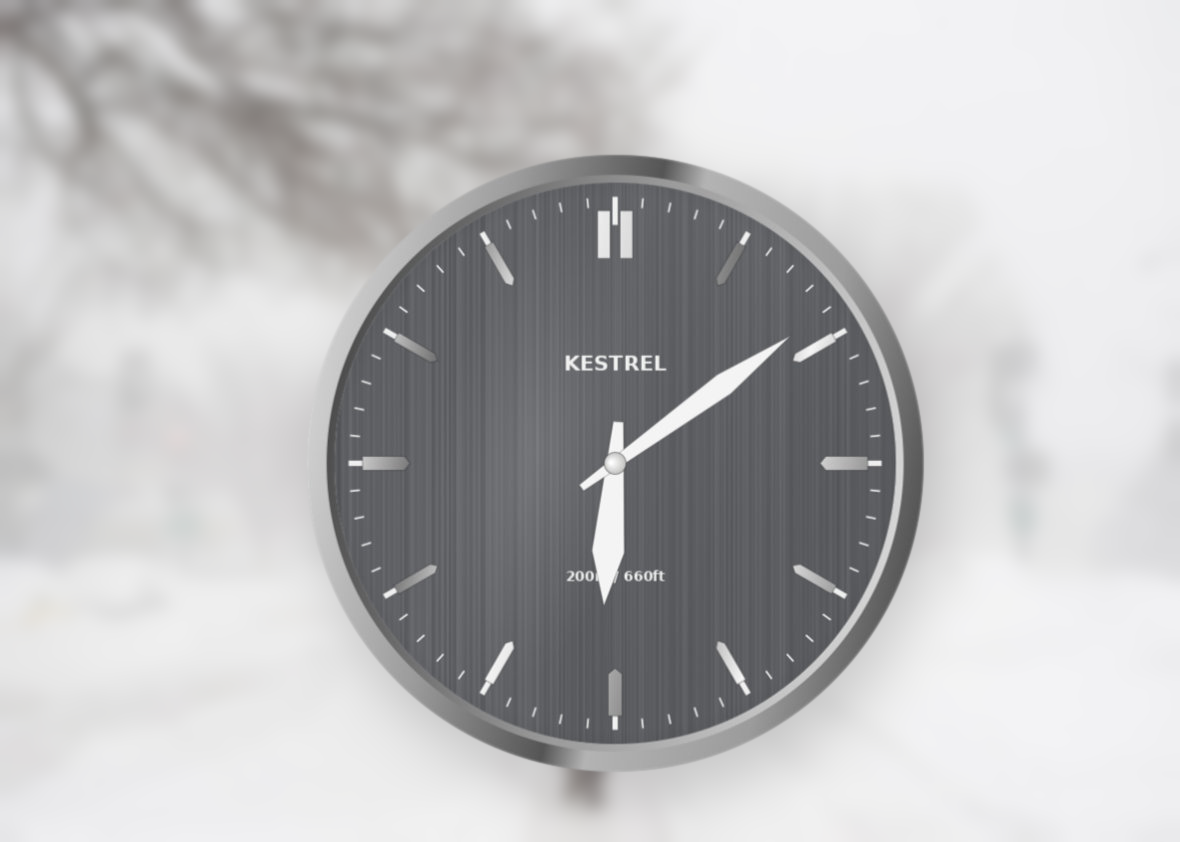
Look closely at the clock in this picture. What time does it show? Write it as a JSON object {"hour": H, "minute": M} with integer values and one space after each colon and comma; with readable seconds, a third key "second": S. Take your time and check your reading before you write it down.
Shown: {"hour": 6, "minute": 9}
